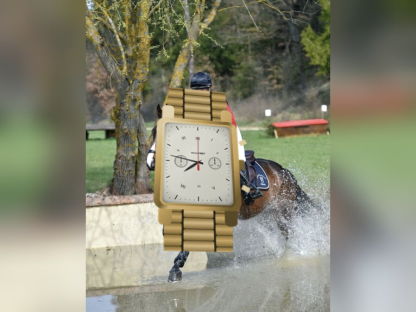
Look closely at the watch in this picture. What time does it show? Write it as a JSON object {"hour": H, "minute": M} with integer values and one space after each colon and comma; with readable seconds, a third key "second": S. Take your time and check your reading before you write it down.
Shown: {"hour": 7, "minute": 47}
